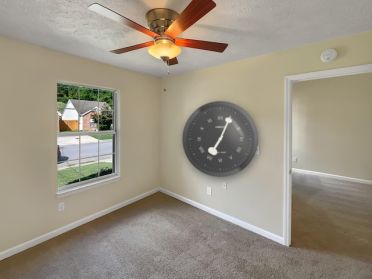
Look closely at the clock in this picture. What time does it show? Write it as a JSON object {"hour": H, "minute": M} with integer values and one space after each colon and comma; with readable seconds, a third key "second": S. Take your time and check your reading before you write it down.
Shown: {"hour": 7, "minute": 4}
